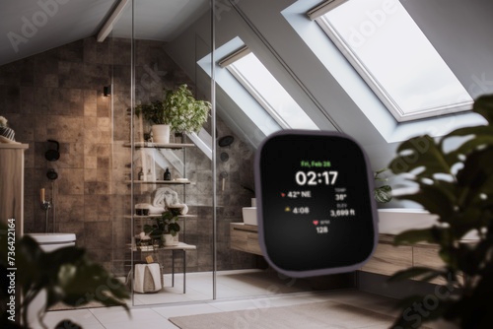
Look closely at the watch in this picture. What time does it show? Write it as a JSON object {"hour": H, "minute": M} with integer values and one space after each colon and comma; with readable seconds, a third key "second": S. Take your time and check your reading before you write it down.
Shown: {"hour": 2, "minute": 17}
